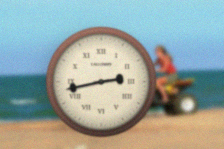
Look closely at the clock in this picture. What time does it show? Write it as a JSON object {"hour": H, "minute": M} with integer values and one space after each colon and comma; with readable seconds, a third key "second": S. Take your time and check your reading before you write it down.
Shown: {"hour": 2, "minute": 43}
